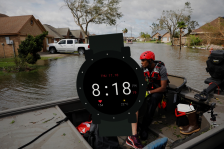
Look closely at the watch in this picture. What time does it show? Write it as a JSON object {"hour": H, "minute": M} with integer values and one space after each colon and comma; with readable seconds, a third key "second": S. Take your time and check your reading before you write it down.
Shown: {"hour": 8, "minute": 18}
